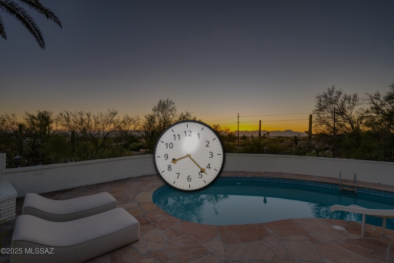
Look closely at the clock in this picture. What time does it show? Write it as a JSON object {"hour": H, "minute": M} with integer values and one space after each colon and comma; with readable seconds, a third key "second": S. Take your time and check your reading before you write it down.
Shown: {"hour": 8, "minute": 23}
